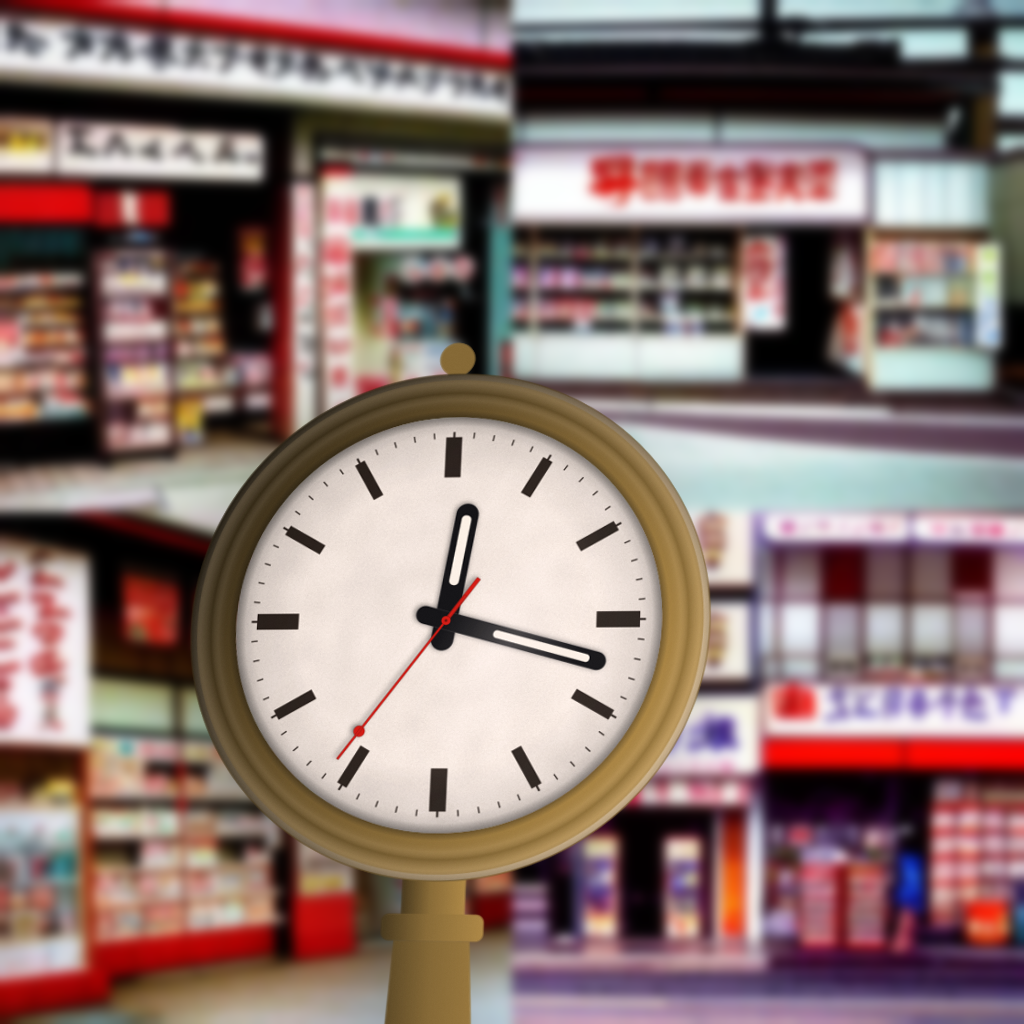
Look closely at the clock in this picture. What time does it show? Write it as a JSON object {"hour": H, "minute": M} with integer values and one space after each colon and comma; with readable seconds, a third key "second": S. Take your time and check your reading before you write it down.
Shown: {"hour": 12, "minute": 17, "second": 36}
